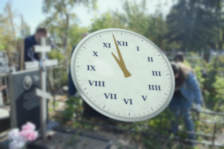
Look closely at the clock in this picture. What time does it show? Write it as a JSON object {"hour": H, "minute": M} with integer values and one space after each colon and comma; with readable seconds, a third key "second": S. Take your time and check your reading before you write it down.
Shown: {"hour": 10, "minute": 58}
